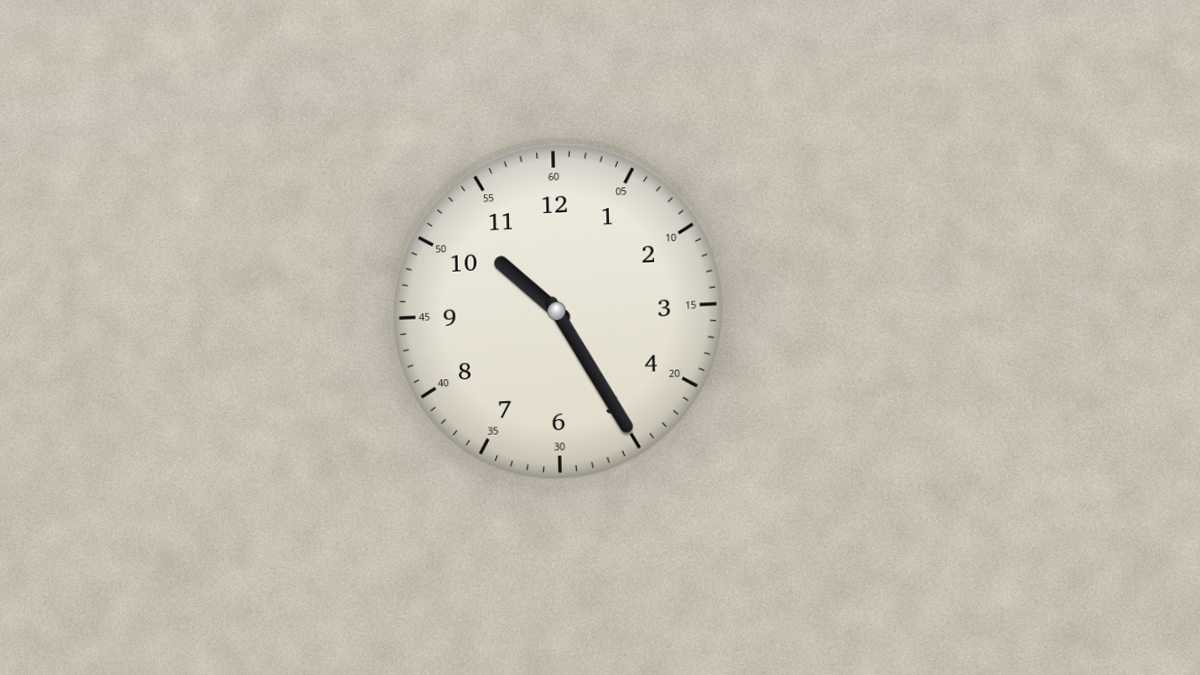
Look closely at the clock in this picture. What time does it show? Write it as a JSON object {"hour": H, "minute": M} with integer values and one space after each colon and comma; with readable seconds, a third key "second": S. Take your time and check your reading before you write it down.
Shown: {"hour": 10, "minute": 25}
